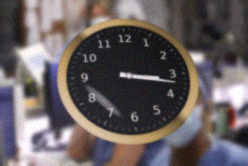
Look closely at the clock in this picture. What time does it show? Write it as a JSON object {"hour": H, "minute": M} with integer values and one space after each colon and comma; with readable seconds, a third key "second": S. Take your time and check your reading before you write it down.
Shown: {"hour": 3, "minute": 17}
